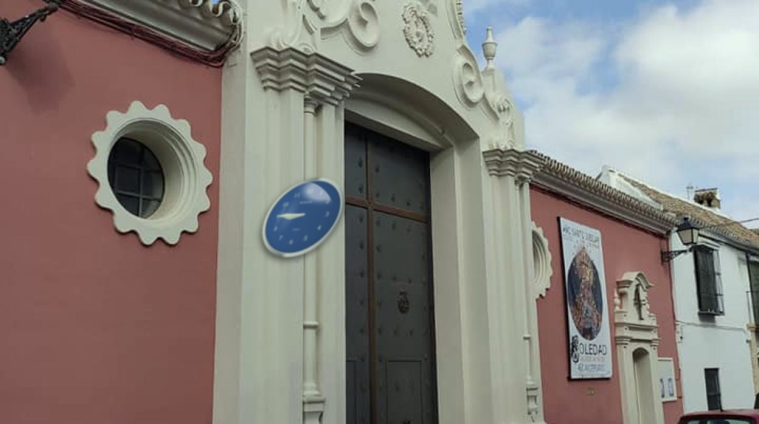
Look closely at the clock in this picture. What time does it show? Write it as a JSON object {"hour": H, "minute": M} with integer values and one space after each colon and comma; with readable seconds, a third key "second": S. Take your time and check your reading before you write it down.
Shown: {"hour": 8, "minute": 45}
